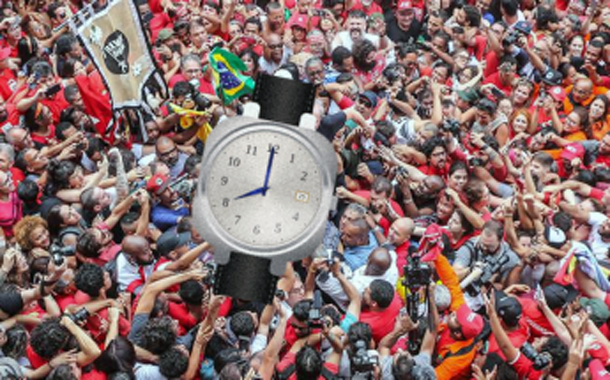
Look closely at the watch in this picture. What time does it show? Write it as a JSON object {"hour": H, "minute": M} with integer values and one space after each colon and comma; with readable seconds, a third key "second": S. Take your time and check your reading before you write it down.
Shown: {"hour": 8, "minute": 0}
